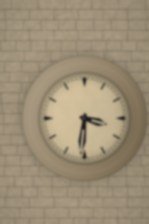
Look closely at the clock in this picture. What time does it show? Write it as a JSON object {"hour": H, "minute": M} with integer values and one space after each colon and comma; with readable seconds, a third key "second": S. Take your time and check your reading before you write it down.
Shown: {"hour": 3, "minute": 31}
